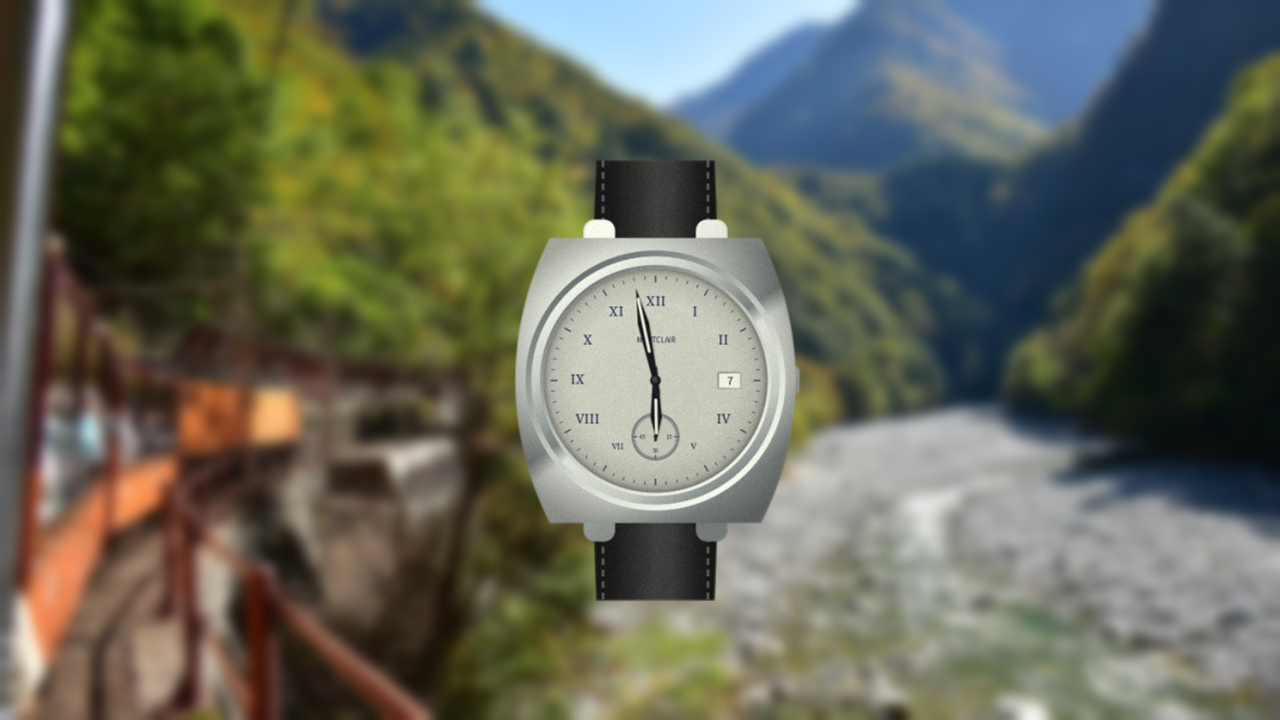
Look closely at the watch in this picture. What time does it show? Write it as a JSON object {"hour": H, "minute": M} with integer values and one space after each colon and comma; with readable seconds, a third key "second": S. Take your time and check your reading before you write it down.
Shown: {"hour": 5, "minute": 58}
